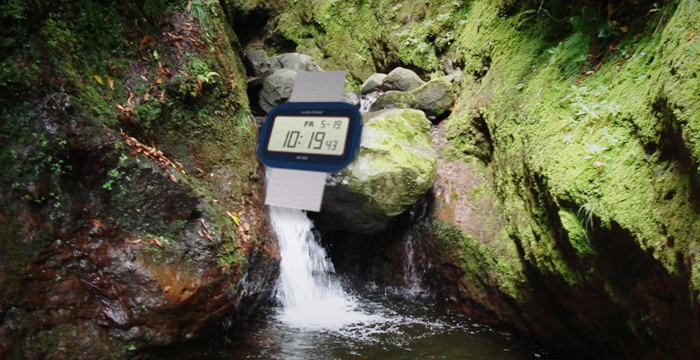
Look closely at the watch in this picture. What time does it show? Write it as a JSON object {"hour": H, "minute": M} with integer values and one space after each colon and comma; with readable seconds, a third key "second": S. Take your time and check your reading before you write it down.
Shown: {"hour": 10, "minute": 19}
